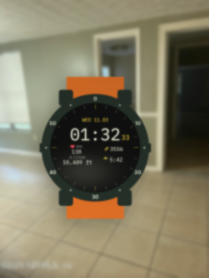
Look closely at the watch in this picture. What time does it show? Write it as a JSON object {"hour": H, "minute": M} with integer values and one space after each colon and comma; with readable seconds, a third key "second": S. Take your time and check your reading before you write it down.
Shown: {"hour": 1, "minute": 32}
